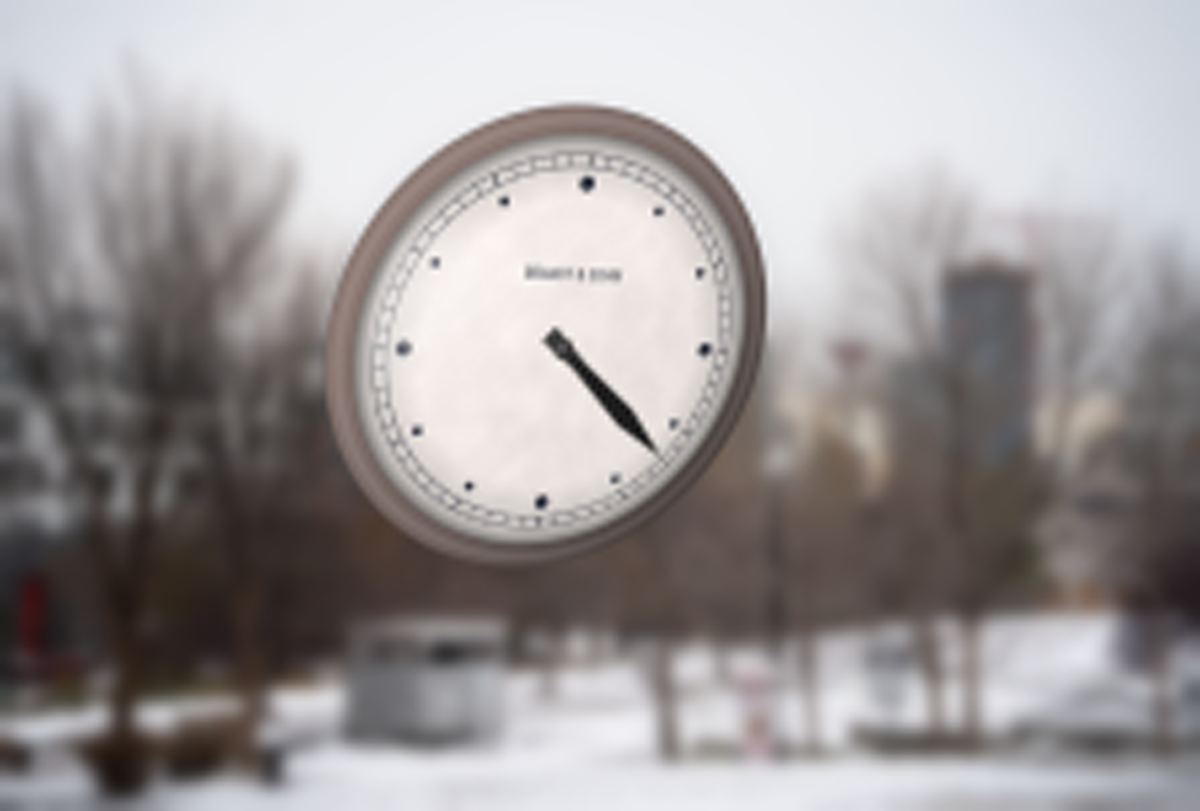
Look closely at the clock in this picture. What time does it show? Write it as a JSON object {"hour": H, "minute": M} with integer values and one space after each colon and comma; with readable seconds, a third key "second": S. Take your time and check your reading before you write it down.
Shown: {"hour": 4, "minute": 22}
